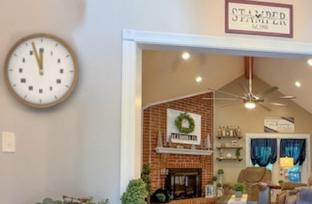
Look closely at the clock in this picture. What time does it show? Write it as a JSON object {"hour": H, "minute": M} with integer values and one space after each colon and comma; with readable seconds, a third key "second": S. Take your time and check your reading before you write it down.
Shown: {"hour": 11, "minute": 57}
